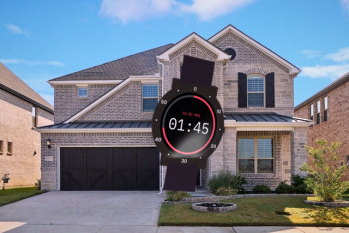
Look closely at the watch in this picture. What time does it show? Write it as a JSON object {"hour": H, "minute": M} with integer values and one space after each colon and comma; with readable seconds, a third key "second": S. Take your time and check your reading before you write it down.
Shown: {"hour": 1, "minute": 45}
